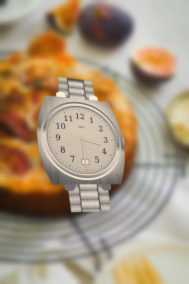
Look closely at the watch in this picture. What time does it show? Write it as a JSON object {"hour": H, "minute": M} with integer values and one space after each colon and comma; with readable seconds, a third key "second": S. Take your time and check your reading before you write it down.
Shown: {"hour": 3, "minute": 30}
